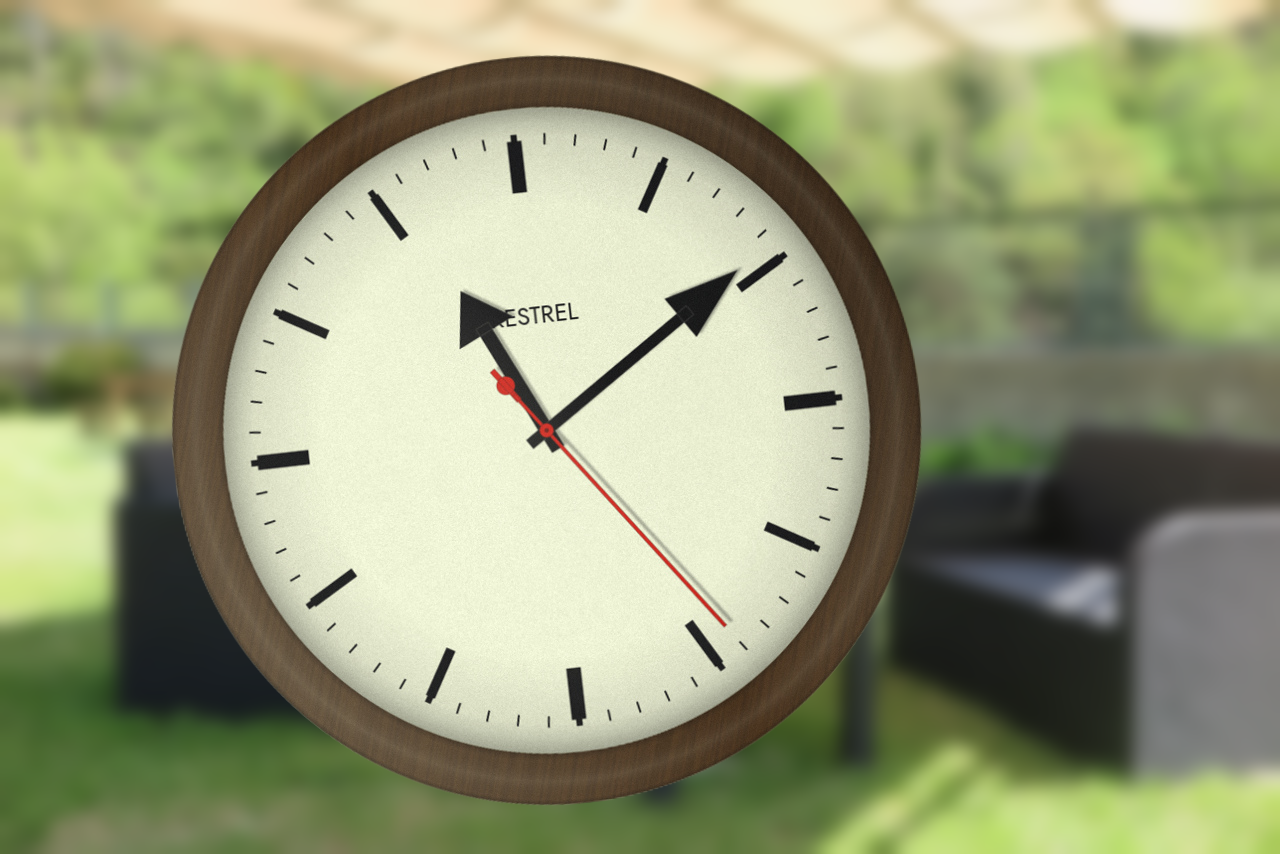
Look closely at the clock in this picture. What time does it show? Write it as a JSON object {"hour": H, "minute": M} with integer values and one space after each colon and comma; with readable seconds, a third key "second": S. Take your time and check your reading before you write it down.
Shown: {"hour": 11, "minute": 9, "second": 24}
